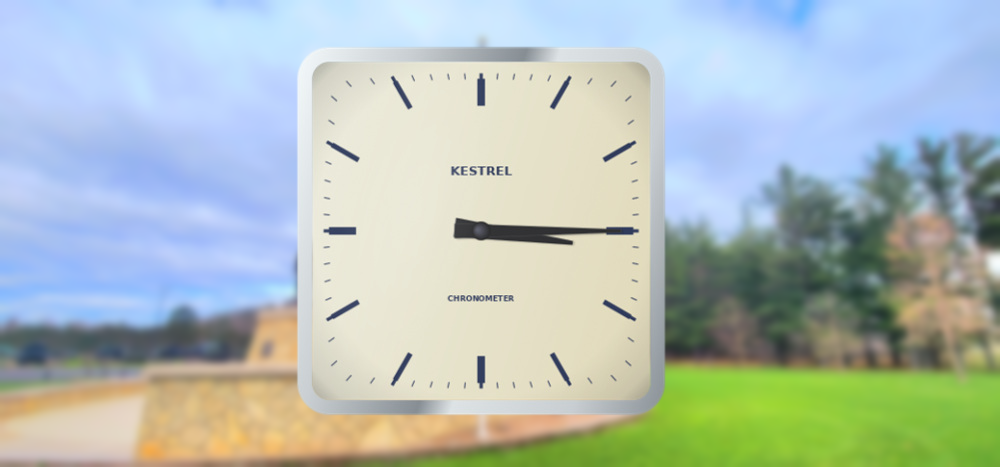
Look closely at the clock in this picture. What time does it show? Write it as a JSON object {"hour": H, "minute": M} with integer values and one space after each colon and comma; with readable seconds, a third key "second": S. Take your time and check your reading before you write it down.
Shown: {"hour": 3, "minute": 15}
